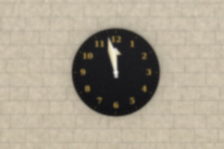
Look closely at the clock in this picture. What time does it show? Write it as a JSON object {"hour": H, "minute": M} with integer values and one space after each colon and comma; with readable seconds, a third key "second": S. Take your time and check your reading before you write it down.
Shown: {"hour": 11, "minute": 58}
